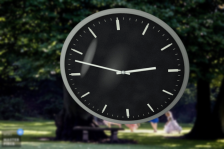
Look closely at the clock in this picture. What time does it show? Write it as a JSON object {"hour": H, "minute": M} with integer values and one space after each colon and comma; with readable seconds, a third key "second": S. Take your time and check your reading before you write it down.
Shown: {"hour": 2, "minute": 48}
